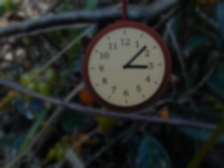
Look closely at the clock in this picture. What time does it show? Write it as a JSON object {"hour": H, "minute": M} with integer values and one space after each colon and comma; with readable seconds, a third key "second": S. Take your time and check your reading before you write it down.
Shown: {"hour": 3, "minute": 8}
